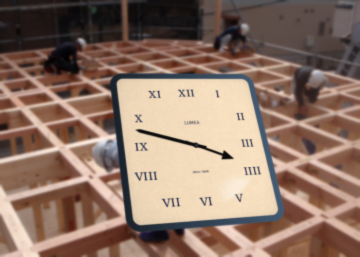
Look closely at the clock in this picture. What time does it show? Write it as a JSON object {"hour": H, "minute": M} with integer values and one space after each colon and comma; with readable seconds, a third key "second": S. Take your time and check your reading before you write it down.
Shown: {"hour": 3, "minute": 48}
